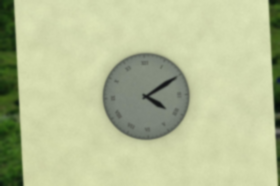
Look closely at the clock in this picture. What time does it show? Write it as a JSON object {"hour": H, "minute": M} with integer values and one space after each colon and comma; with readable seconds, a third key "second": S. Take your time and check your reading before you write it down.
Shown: {"hour": 4, "minute": 10}
